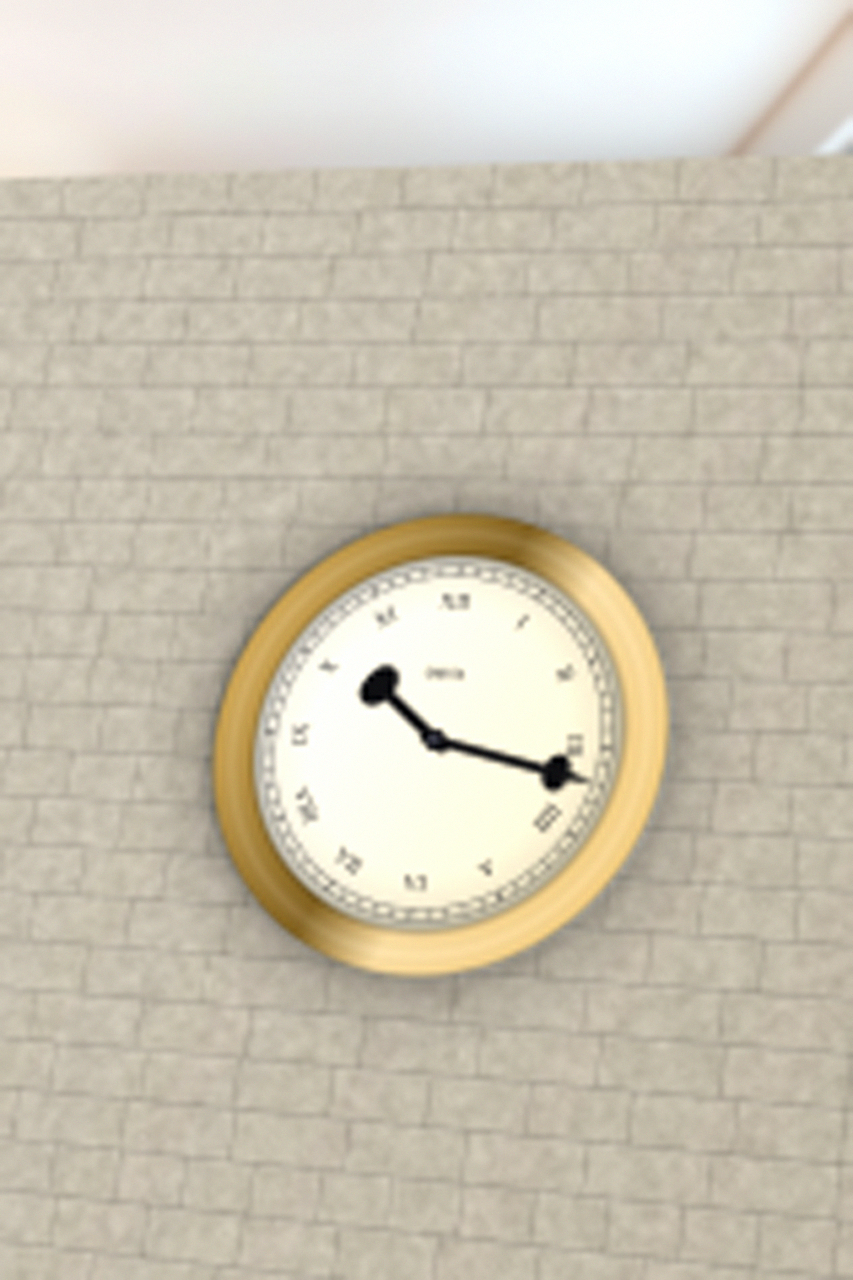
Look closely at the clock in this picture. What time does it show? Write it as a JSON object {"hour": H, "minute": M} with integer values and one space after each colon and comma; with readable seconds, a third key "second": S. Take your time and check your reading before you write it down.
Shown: {"hour": 10, "minute": 17}
